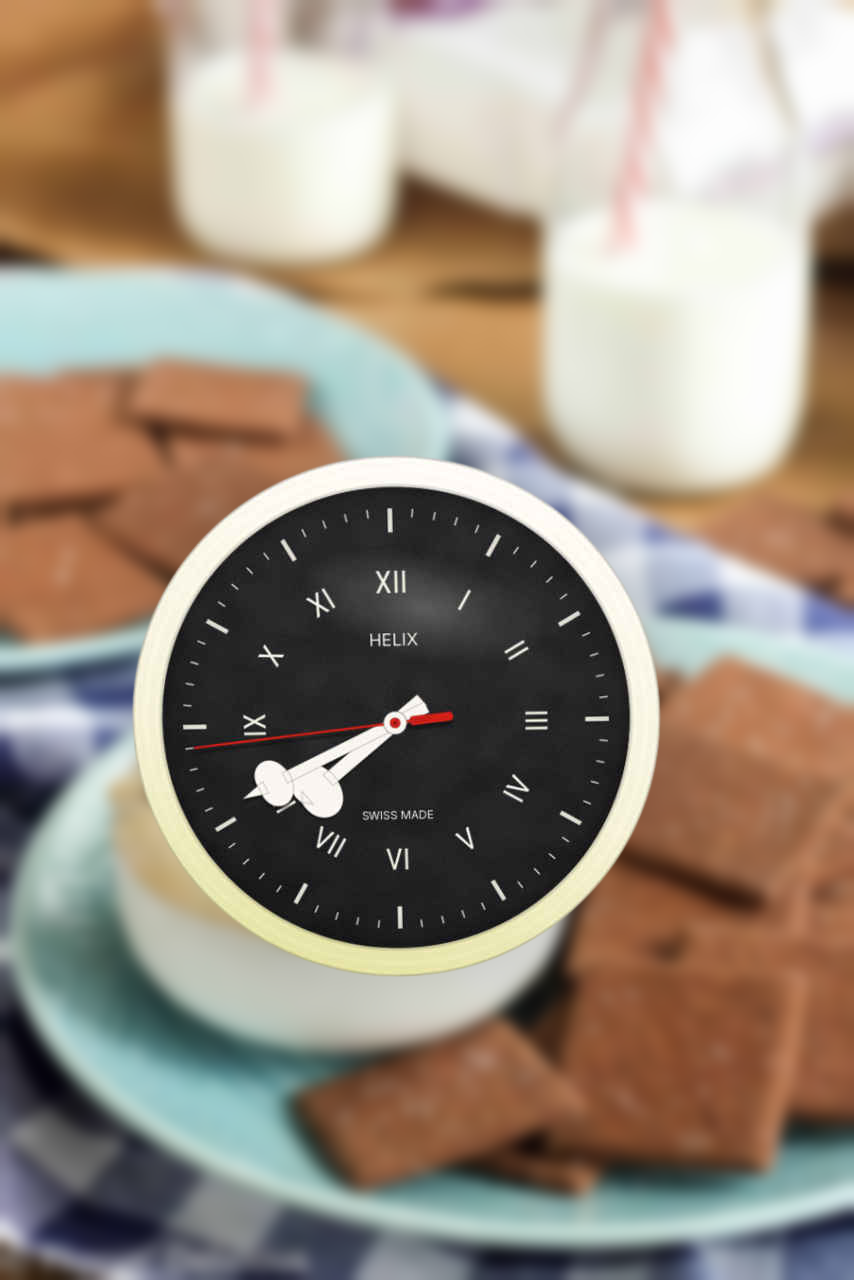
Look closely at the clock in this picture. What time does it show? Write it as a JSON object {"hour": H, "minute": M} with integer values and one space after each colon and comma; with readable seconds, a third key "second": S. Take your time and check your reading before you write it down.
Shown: {"hour": 7, "minute": 40, "second": 44}
